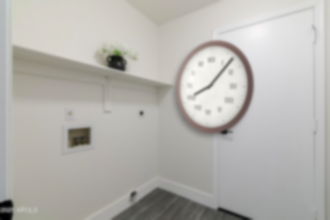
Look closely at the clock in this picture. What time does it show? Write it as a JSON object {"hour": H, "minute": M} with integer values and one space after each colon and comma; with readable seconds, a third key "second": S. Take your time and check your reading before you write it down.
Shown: {"hour": 8, "minute": 7}
